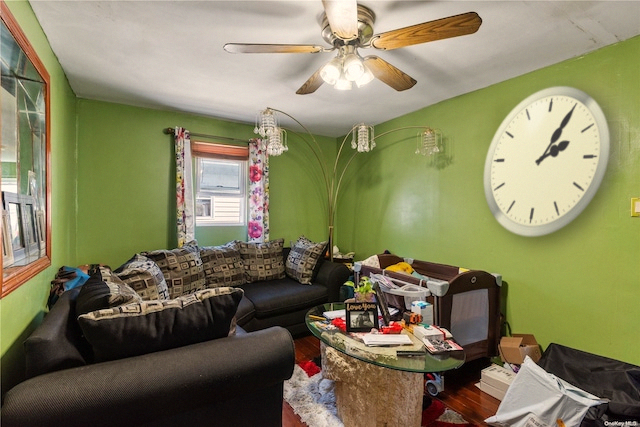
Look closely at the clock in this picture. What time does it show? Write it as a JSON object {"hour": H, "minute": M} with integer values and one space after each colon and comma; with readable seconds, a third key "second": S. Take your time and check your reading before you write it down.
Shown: {"hour": 2, "minute": 5}
